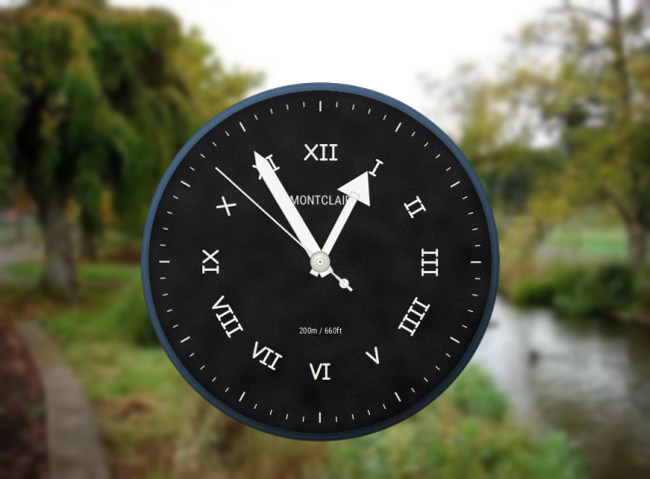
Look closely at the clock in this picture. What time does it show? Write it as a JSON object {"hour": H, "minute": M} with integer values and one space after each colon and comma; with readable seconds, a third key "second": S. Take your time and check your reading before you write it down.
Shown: {"hour": 12, "minute": 54, "second": 52}
